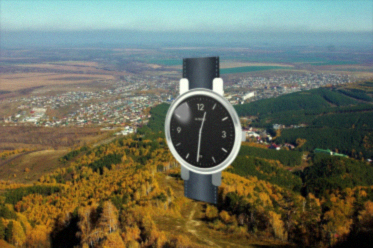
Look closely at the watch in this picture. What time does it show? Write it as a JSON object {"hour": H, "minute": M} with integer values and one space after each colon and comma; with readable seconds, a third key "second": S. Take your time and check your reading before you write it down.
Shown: {"hour": 12, "minute": 31}
